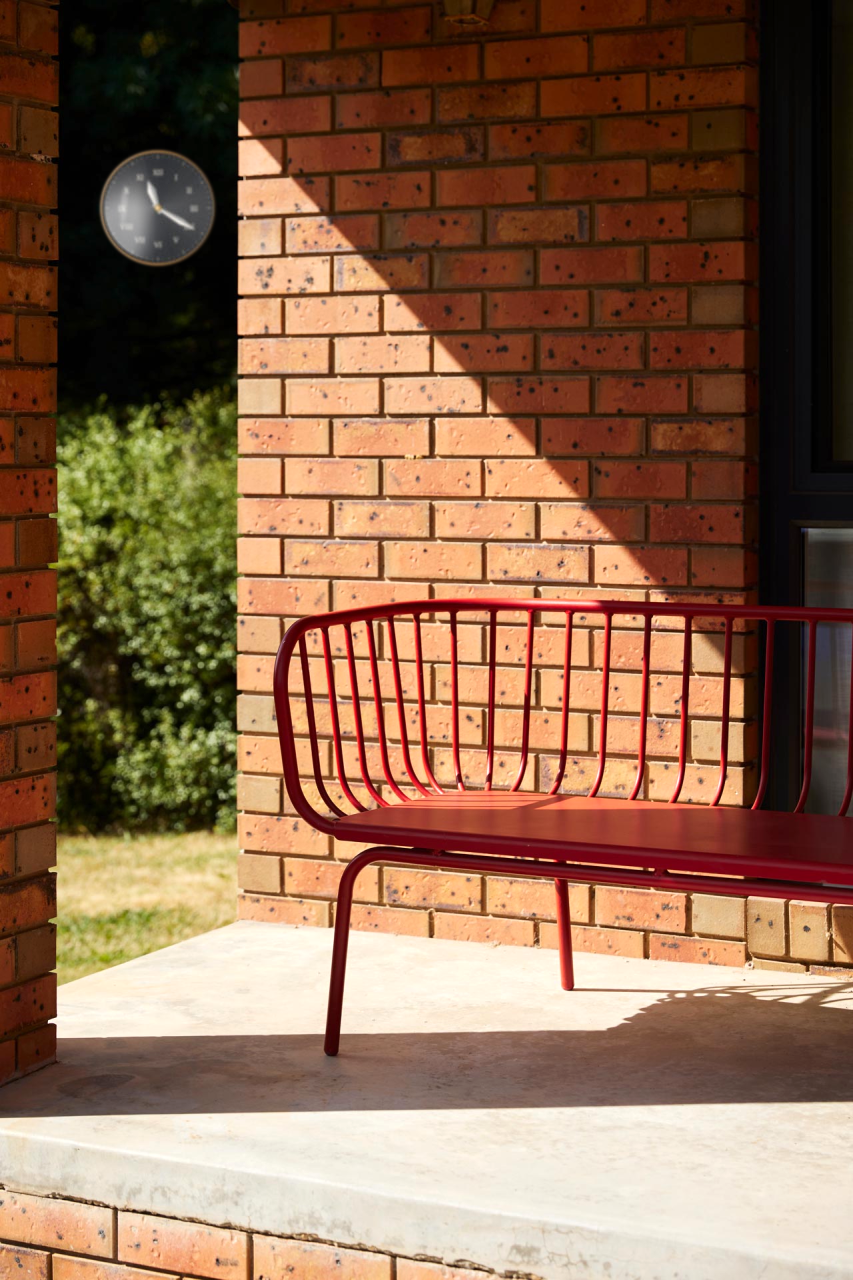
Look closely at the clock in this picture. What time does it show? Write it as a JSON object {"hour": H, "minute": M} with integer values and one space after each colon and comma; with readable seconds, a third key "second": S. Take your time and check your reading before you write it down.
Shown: {"hour": 11, "minute": 20}
